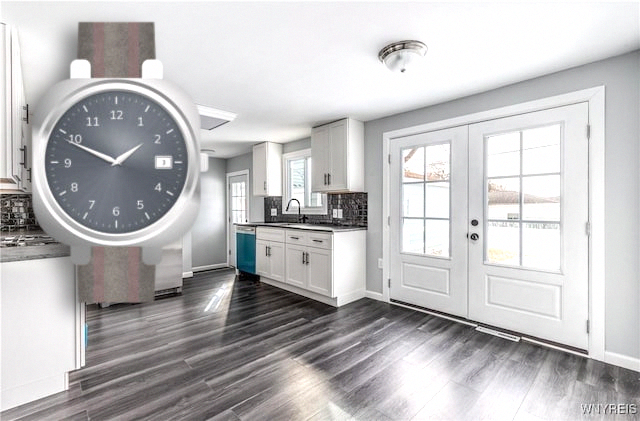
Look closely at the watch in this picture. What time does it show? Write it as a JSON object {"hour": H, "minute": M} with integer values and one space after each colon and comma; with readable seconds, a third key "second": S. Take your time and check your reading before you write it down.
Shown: {"hour": 1, "minute": 49}
